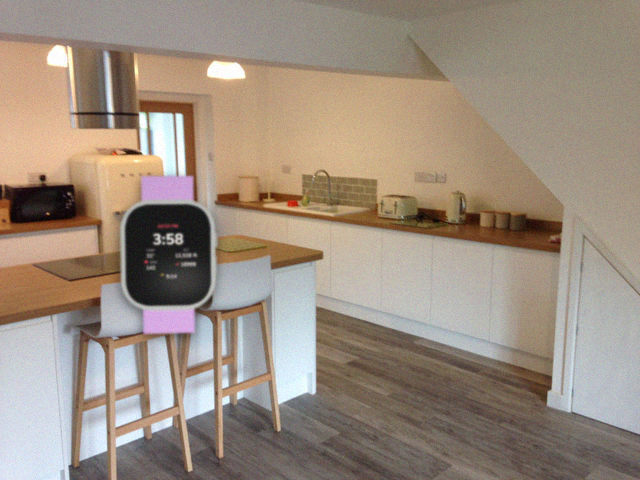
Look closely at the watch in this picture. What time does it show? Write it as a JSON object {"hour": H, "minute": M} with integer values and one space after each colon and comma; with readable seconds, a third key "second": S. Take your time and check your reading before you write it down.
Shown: {"hour": 3, "minute": 58}
